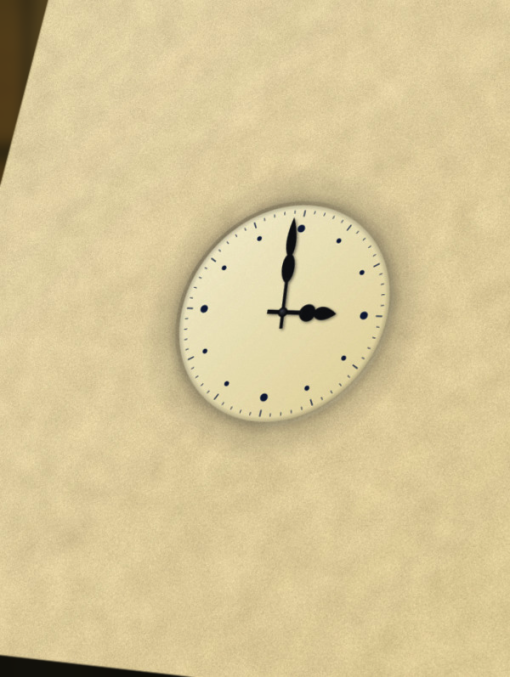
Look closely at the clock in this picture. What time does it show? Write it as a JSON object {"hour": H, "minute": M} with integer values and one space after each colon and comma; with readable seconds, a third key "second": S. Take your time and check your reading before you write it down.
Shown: {"hour": 2, "minute": 59}
